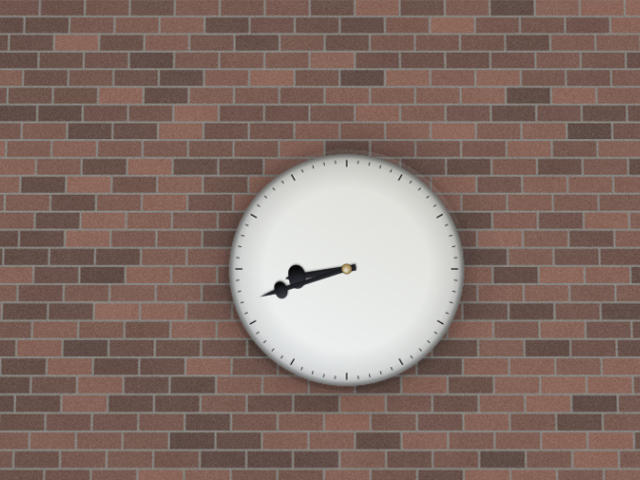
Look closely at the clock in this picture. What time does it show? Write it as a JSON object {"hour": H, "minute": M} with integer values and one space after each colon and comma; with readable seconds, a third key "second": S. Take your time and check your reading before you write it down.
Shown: {"hour": 8, "minute": 42}
